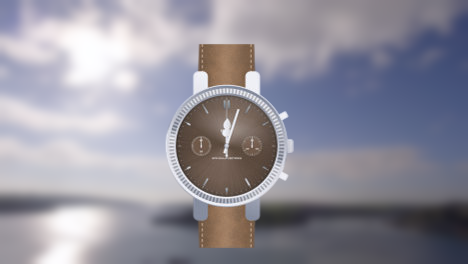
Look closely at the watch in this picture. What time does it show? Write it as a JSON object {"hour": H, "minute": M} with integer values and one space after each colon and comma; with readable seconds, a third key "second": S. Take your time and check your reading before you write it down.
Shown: {"hour": 12, "minute": 3}
